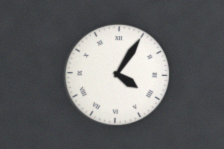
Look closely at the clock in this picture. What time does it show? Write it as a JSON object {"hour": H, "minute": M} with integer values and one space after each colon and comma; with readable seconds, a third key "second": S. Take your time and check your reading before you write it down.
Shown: {"hour": 4, "minute": 5}
